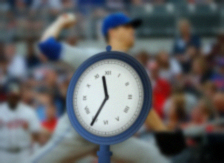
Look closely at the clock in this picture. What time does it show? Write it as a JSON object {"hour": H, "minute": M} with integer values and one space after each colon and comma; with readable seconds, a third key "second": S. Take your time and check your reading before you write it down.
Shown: {"hour": 11, "minute": 35}
